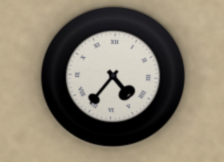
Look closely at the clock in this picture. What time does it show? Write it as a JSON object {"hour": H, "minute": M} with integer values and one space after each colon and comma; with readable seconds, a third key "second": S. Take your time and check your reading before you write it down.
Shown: {"hour": 4, "minute": 36}
